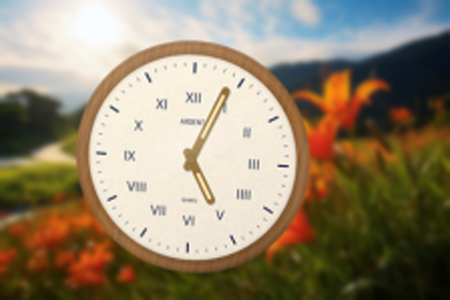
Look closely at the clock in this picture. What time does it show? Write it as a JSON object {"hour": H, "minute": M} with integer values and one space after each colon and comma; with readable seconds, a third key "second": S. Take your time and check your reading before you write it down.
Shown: {"hour": 5, "minute": 4}
